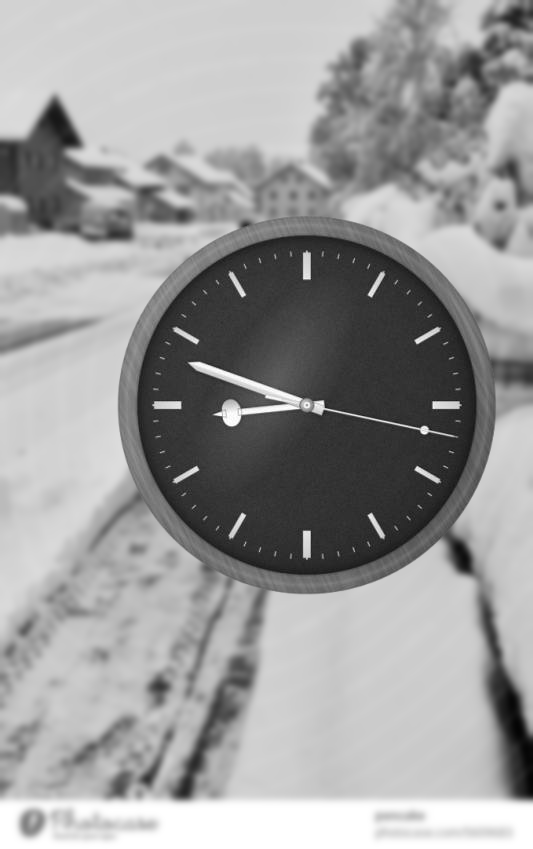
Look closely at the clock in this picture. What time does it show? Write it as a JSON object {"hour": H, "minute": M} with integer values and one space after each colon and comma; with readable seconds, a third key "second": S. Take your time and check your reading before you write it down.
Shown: {"hour": 8, "minute": 48, "second": 17}
